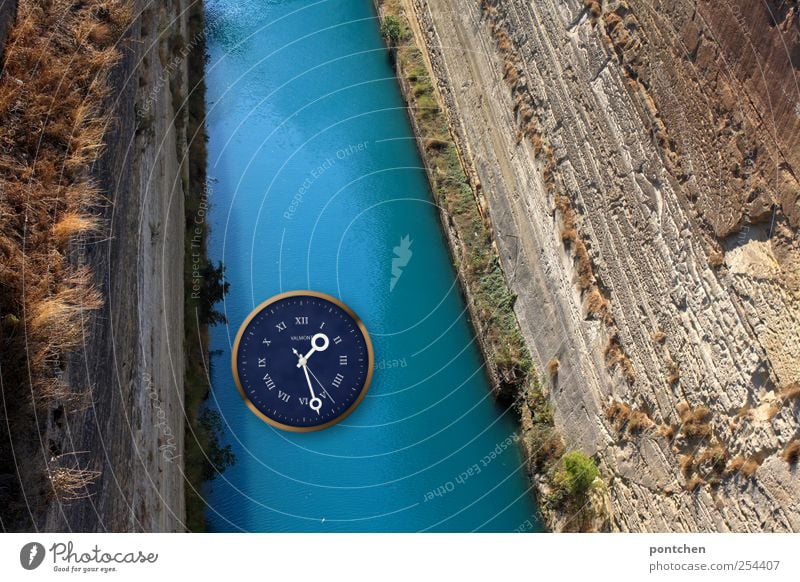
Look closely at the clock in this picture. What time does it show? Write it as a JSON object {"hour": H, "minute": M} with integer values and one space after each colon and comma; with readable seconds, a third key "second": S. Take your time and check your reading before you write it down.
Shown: {"hour": 1, "minute": 27, "second": 24}
